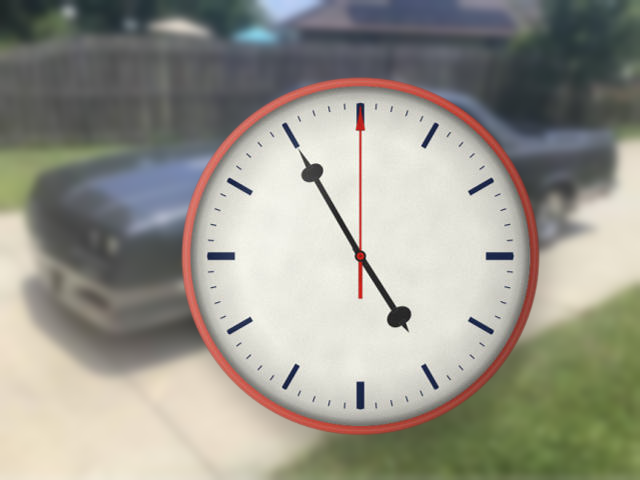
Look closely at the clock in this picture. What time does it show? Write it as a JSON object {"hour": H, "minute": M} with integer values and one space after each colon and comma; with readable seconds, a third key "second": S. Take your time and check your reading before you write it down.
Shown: {"hour": 4, "minute": 55, "second": 0}
